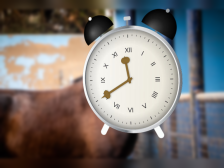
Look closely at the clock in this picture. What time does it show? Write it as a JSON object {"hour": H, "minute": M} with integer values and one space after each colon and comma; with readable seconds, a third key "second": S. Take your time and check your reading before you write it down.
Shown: {"hour": 11, "minute": 40}
